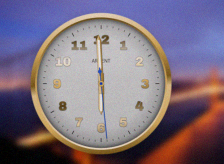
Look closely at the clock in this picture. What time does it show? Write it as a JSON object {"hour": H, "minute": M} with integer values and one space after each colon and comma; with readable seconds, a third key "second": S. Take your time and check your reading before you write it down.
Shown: {"hour": 5, "minute": 59, "second": 29}
